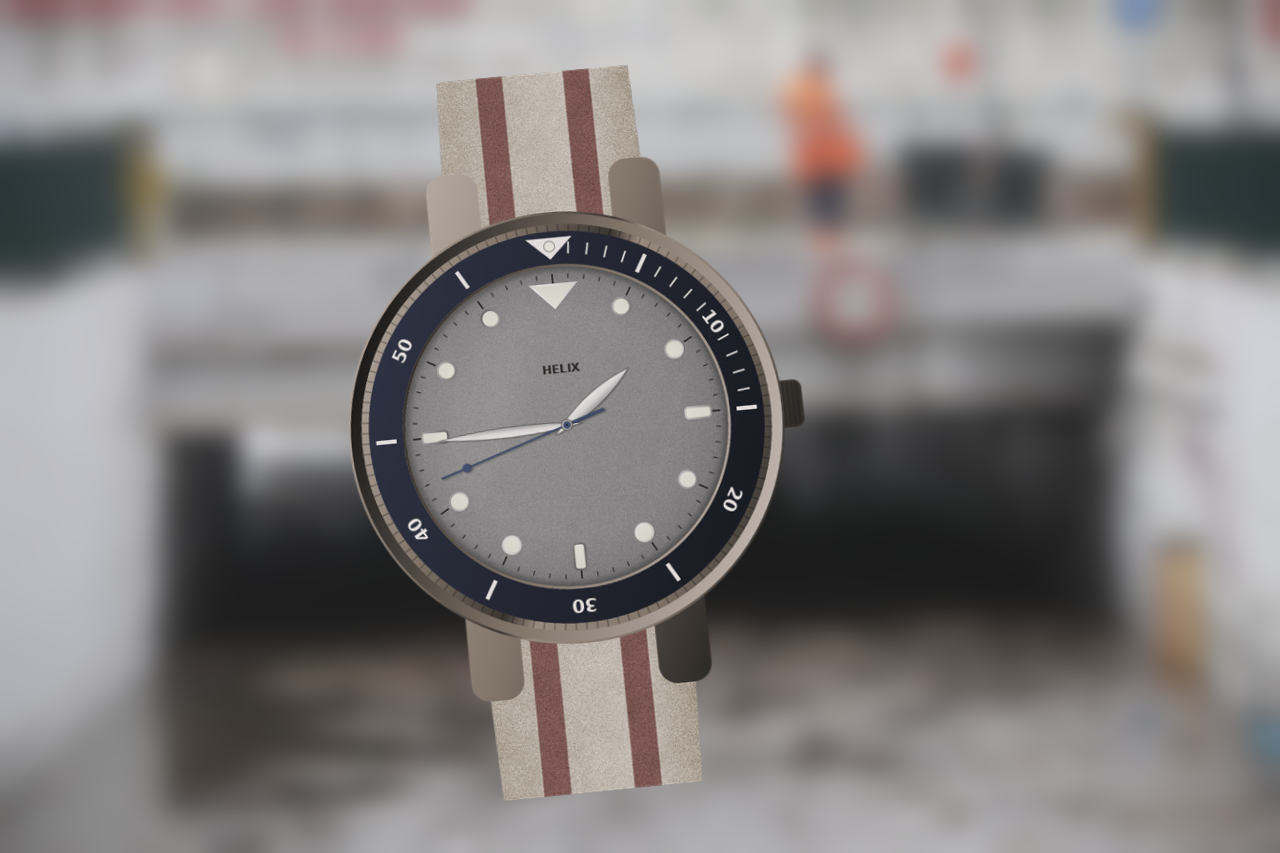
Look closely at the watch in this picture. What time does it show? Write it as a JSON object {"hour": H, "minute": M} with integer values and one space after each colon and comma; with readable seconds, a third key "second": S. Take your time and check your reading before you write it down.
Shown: {"hour": 1, "minute": 44, "second": 42}
